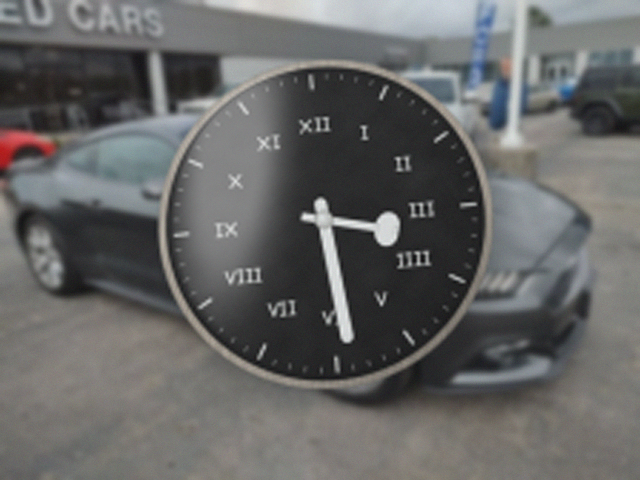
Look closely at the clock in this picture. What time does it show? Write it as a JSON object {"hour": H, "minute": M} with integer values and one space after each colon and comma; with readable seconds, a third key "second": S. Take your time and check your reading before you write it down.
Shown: {"hour": 3, "minute": 29}
